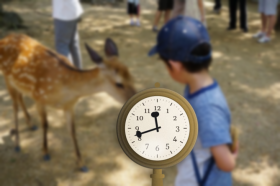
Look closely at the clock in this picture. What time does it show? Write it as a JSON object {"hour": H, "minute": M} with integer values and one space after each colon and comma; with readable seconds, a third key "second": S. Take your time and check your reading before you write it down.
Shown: {"hour": 11, "minute": 42}
